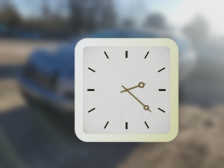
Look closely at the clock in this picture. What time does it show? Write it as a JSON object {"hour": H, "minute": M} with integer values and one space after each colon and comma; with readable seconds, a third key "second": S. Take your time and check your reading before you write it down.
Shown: {"hour": 2, "minute": 22}
